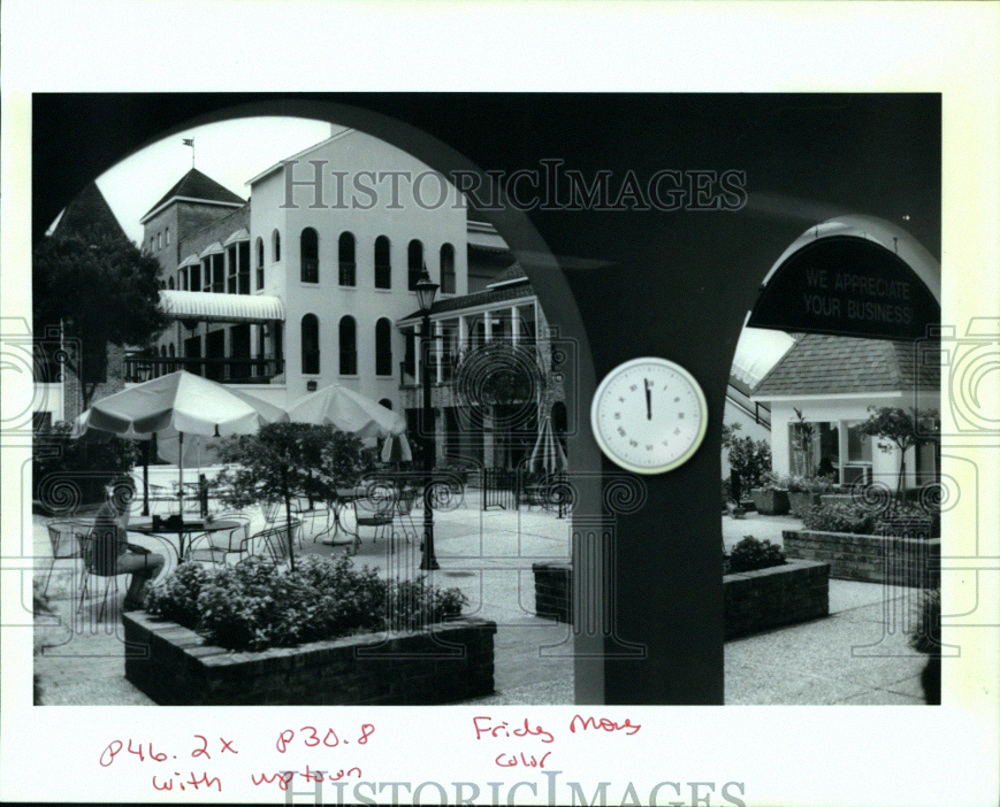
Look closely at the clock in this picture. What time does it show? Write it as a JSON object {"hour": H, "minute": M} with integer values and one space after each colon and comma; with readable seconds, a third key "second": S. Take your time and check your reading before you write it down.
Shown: {"hour": 11, "minute": 59}
